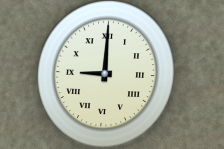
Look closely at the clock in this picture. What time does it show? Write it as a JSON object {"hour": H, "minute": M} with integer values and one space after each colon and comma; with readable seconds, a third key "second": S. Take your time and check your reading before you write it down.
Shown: {"hour": 9, "minute": 0}
